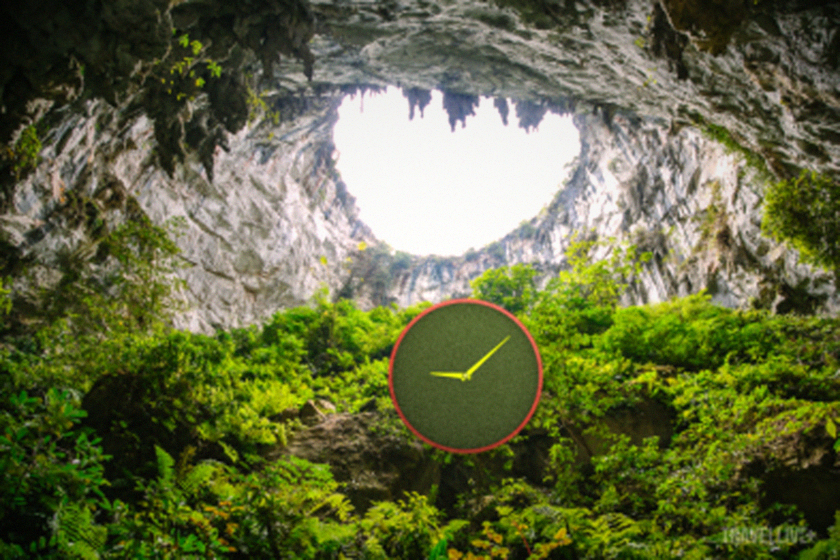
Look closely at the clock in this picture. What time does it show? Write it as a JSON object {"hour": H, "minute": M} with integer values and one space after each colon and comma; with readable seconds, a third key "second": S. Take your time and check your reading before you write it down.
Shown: {"hour": 9, "minute": 8}
